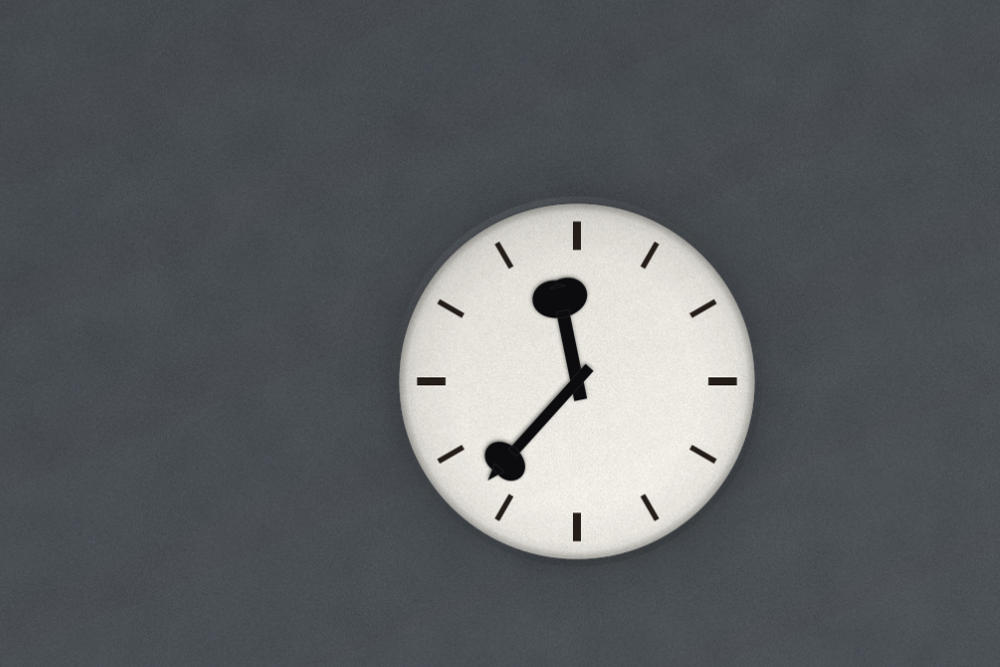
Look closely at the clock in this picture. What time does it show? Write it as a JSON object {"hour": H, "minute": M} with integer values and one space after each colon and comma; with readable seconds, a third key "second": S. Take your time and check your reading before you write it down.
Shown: {"hour": 11, "minute": 37}
